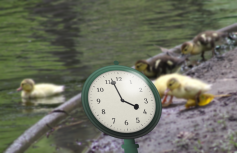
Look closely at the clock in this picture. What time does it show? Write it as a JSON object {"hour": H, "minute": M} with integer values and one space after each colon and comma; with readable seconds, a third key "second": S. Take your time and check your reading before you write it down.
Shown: {"hour": 3, "minute": 57}
